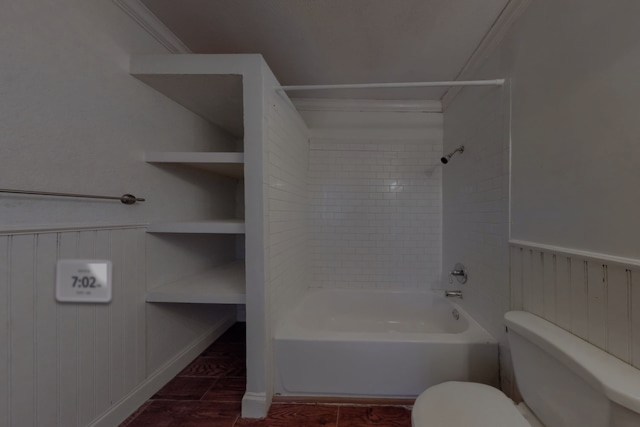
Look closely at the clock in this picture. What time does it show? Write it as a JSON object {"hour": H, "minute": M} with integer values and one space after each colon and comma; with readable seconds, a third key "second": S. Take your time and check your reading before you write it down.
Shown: {"hour": 7, "minute": 2}
